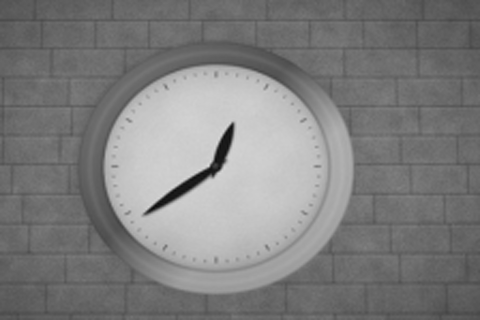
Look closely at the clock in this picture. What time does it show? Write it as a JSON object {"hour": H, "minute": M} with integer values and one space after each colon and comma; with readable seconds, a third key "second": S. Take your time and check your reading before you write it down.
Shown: {"hour": 12, "minute": 39}
